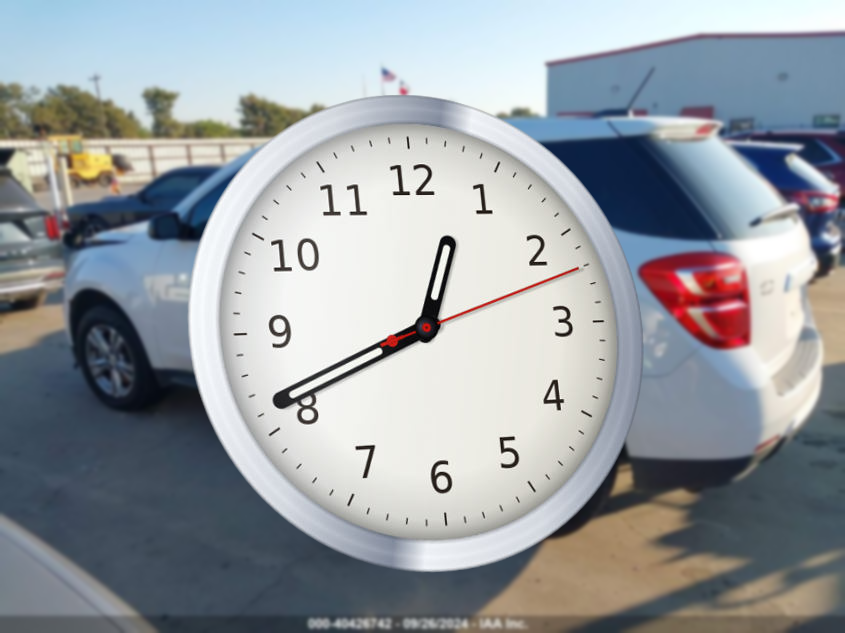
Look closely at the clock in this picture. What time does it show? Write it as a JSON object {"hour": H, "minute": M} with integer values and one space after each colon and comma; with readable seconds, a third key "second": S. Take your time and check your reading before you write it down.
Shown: {"hour": 12, "minute": 41, "second": 12}
